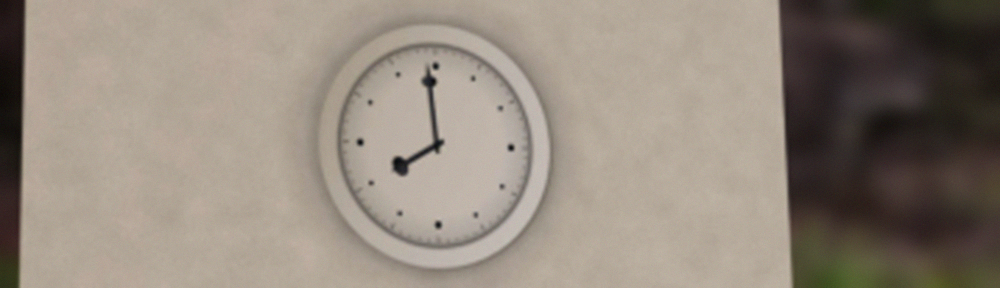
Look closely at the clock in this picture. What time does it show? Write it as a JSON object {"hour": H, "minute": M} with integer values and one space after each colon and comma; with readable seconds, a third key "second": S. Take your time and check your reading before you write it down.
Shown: {"hour": 7, "minute": 59}
